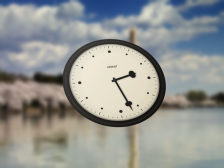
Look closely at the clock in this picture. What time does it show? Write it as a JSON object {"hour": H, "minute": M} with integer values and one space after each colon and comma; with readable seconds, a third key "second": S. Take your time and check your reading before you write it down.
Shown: {"hour": 2, "minute": 27}
